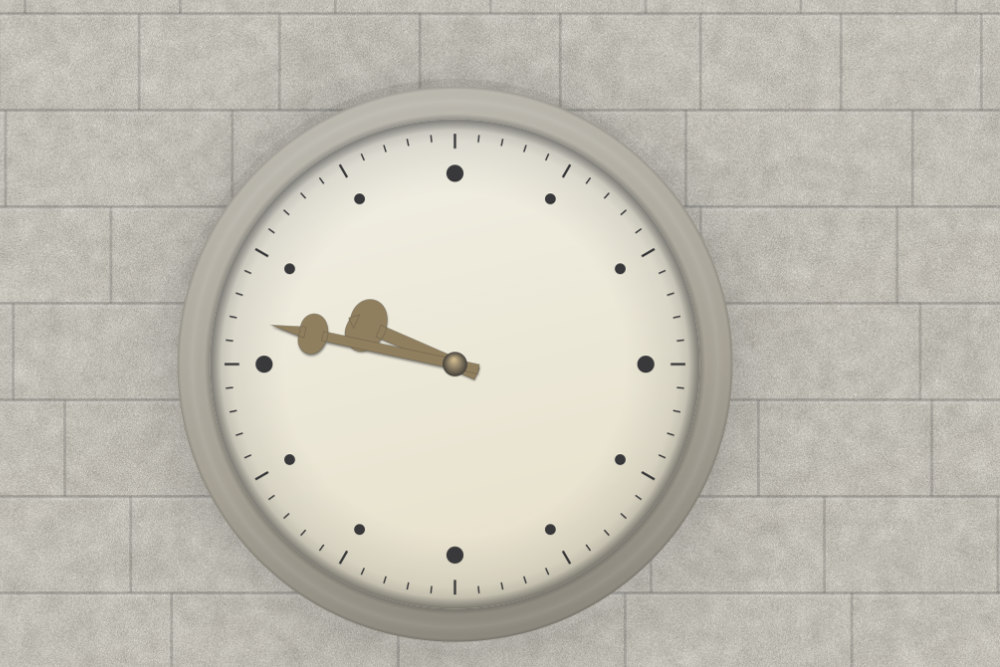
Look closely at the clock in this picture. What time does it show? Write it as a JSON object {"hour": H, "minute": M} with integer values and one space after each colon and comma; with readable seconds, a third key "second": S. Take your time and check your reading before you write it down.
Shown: {"hour": 9, "minute": 47}
